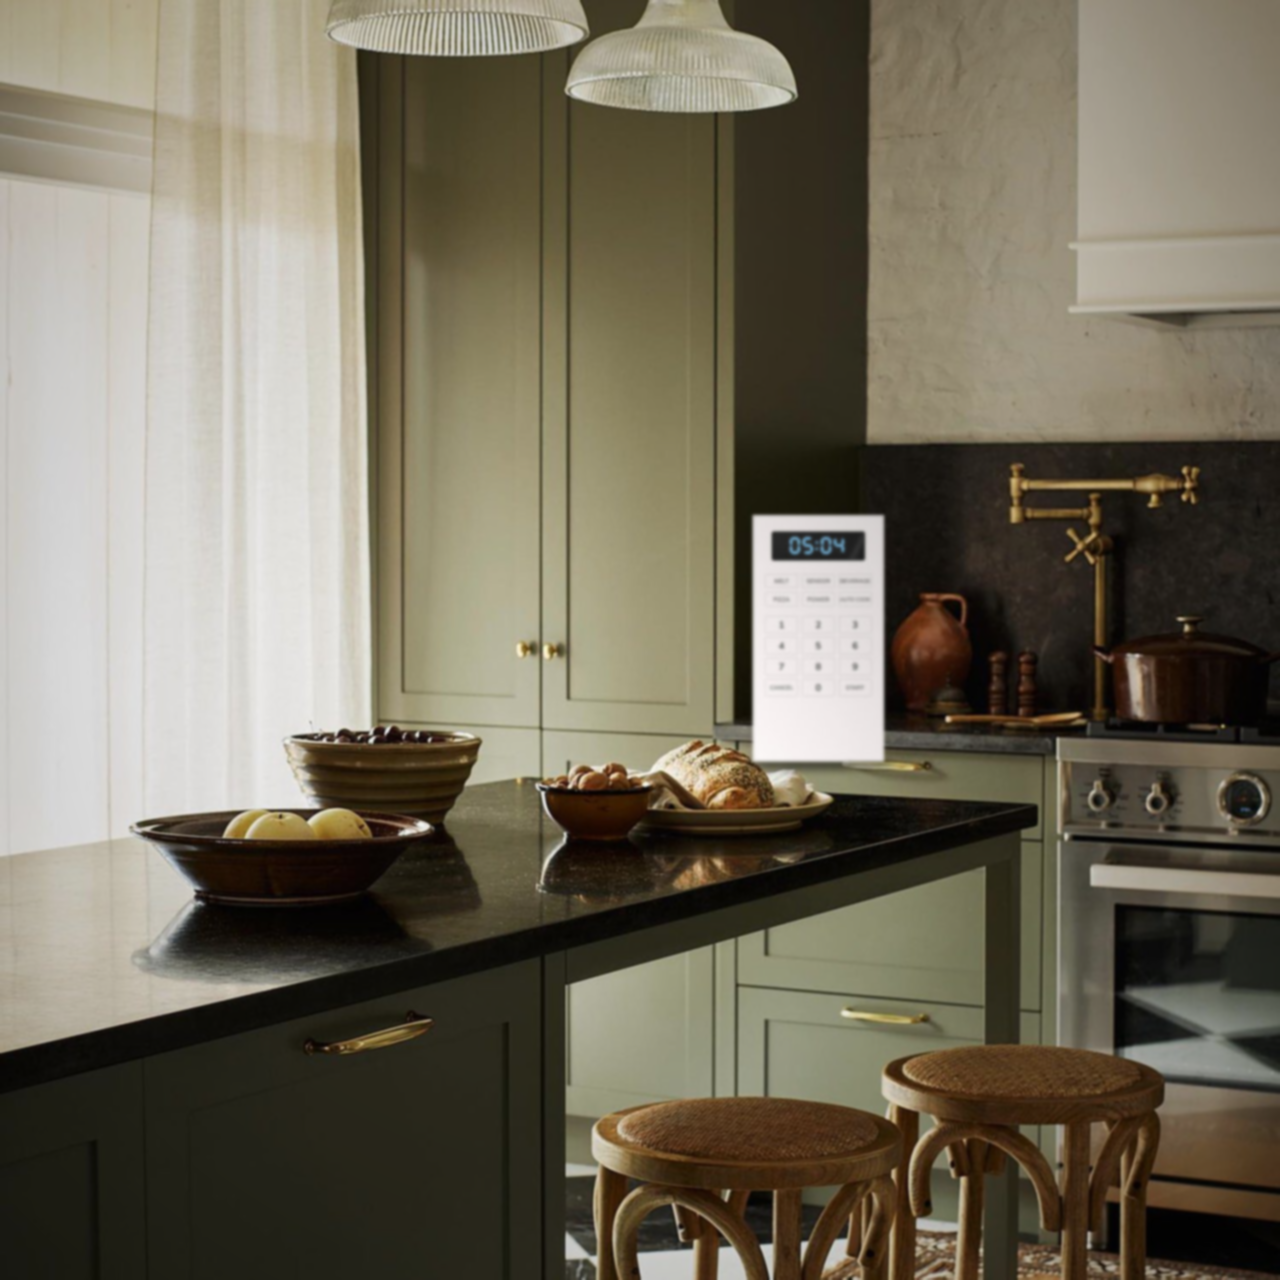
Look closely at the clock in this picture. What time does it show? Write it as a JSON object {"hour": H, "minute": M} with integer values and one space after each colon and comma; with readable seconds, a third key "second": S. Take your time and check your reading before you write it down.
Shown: {"hour": 5, "minute": 4}
